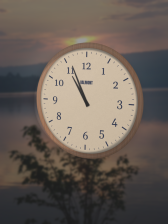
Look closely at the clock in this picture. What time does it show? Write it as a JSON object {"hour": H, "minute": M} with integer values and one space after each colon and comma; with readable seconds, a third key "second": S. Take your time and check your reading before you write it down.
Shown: {"hour": 10, "minute": 56}
